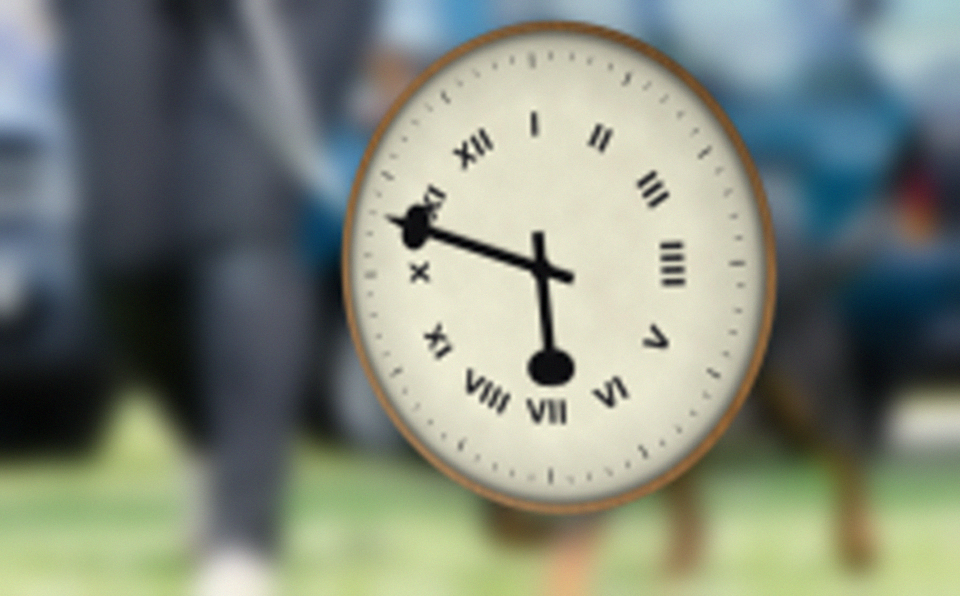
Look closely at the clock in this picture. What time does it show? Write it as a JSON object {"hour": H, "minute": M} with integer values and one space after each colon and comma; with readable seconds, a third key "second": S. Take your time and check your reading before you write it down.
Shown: {"hour": 6, "minute": 53}
